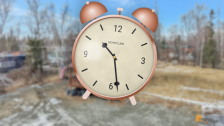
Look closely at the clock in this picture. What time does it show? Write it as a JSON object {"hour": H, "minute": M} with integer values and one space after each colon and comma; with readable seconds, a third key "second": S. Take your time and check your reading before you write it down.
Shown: {"hour": 10, "minute": 28}
